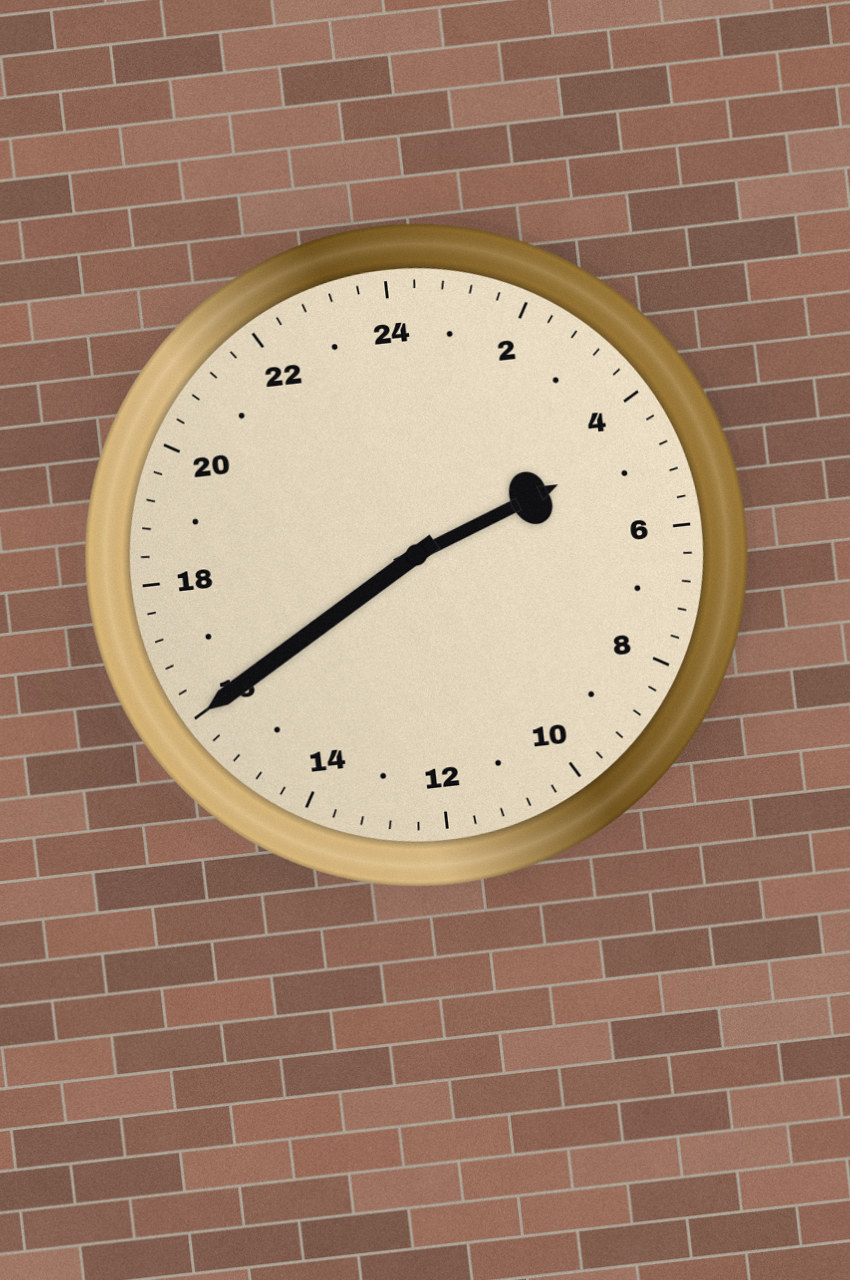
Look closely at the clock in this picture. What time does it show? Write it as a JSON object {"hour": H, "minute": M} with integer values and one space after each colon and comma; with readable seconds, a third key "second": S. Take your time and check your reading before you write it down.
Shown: {"hour": 4, "minute": 40}
